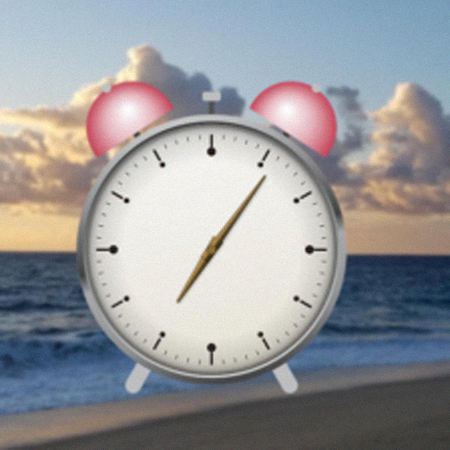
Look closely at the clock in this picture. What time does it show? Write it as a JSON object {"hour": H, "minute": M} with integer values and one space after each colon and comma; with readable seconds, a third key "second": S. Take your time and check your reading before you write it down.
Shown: {"hour": 7, "minute": 6}
